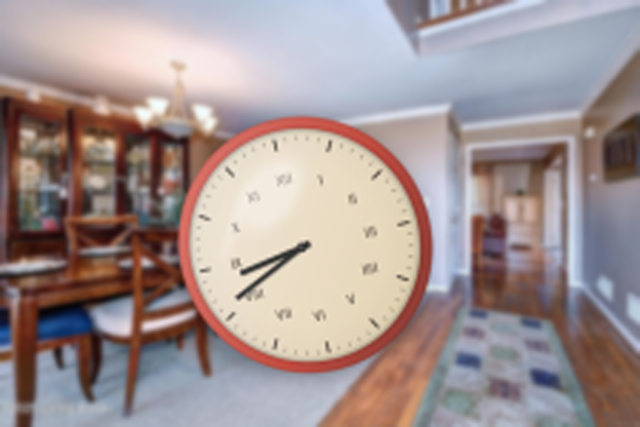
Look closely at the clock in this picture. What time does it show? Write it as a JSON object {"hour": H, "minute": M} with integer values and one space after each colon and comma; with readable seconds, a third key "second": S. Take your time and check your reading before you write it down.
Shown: {"hour": 8, "minute": 41}
